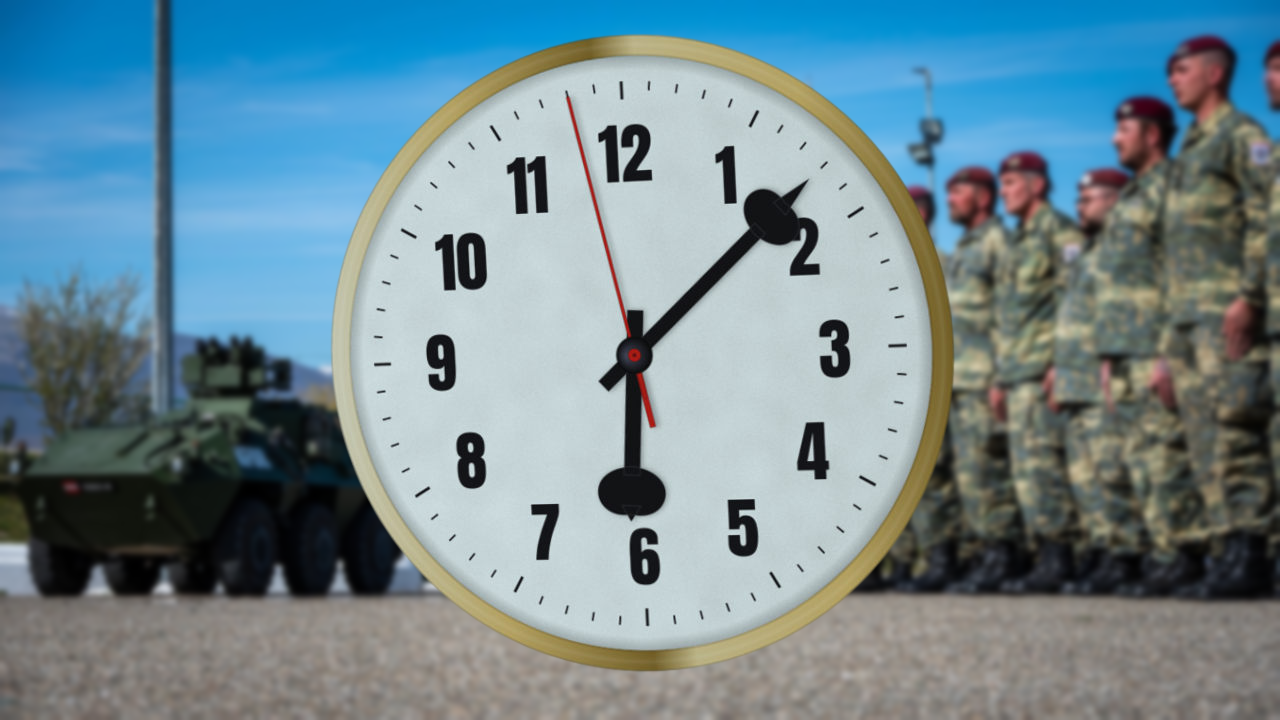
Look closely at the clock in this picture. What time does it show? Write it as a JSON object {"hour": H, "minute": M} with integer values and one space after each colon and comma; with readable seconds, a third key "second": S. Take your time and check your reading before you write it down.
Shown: {"hour": 6, "minute": 7, "second": 58}
